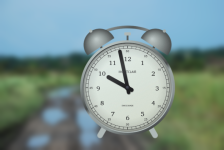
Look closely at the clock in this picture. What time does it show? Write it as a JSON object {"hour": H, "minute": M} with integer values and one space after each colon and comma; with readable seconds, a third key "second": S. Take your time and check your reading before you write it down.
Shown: {"hour": 9, "minute": 58}
